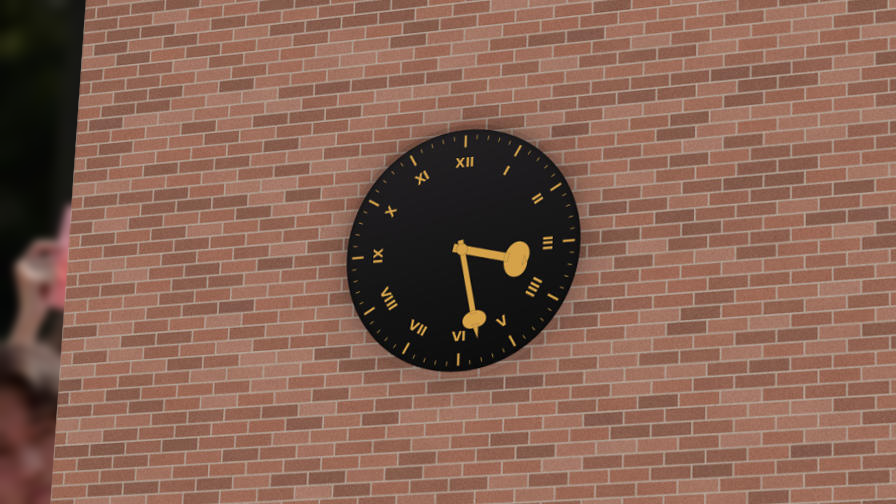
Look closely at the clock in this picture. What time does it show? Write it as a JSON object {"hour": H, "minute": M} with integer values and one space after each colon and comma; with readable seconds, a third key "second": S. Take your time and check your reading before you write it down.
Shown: {"hour": 3, "minute": 28}
